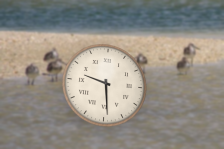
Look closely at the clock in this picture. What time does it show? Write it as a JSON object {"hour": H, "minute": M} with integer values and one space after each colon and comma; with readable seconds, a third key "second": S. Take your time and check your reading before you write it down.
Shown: {"hour": 9, "minute": 29}
